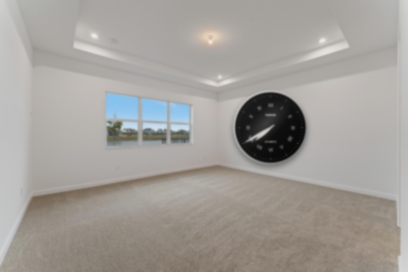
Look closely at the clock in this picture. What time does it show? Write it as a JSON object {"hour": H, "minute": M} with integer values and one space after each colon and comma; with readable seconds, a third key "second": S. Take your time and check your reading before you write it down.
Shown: {"hour": 7, "minute": 40}
